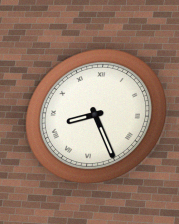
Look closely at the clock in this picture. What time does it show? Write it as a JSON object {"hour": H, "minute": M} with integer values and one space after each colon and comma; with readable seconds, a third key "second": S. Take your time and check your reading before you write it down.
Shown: {"hour": 8, "minute": 25}
